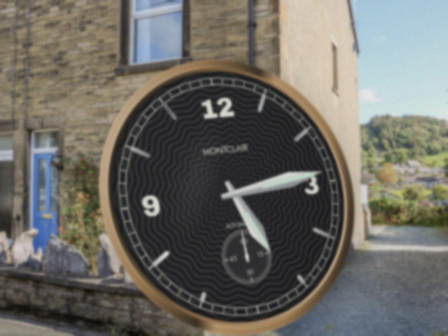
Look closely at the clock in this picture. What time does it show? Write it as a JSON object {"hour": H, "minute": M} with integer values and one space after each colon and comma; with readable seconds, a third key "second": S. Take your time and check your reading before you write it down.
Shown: {"hour": 5, "minute": 14}
